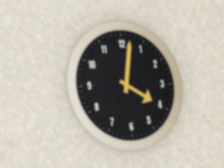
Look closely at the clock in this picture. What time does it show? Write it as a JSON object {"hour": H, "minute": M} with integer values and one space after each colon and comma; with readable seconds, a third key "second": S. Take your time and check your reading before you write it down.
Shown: {"hour": 4, "minute": 2}
